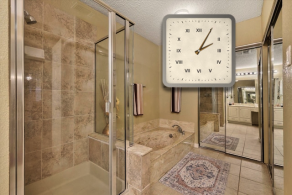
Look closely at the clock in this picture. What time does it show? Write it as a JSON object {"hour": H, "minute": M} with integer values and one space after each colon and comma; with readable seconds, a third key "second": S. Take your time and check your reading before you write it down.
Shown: {"hour": 2, "minute": 5}
